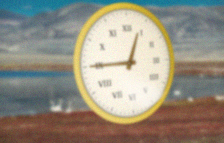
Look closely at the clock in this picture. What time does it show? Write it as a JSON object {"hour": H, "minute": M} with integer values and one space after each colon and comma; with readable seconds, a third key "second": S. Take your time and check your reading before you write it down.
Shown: {"hour": 12, "minute": 45}
